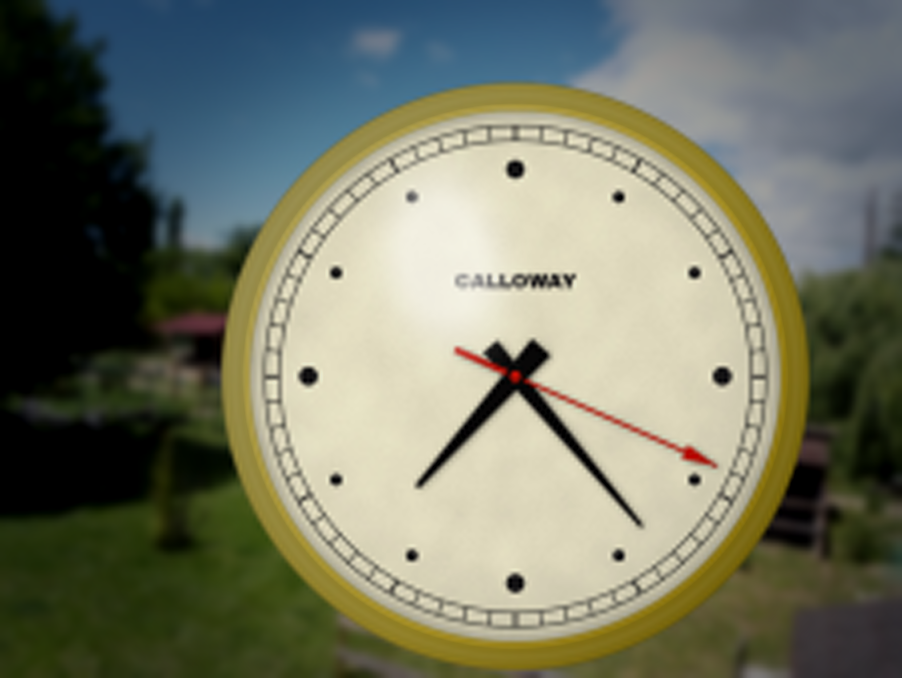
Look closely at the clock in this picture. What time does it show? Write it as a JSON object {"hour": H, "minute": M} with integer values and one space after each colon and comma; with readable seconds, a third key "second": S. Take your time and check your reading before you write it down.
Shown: {"hour": 7, "minute": 23, "second": 19}
